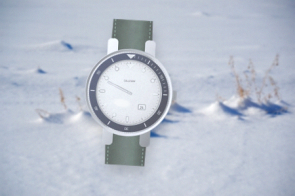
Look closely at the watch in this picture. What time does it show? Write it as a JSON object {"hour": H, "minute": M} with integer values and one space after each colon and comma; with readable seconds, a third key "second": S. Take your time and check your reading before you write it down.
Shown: {"hour": 9, "minute": 49}
